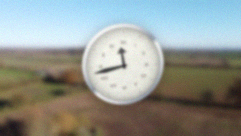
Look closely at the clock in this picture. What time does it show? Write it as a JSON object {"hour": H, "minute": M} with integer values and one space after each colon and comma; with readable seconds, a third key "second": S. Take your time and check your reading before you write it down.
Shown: {"hour": 11, "minute": 43}
